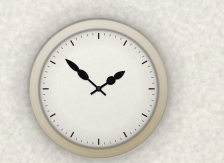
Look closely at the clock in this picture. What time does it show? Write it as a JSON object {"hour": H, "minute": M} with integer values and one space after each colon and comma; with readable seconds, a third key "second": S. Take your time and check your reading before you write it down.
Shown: {"hour": 1, "minute": 52}
